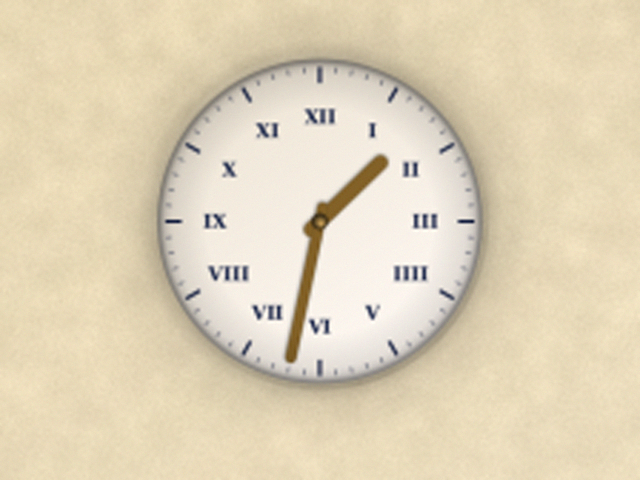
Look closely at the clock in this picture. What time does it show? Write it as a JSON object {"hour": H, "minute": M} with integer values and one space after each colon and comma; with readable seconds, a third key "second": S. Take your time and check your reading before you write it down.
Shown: {"hour": 1, "minute": 32}
